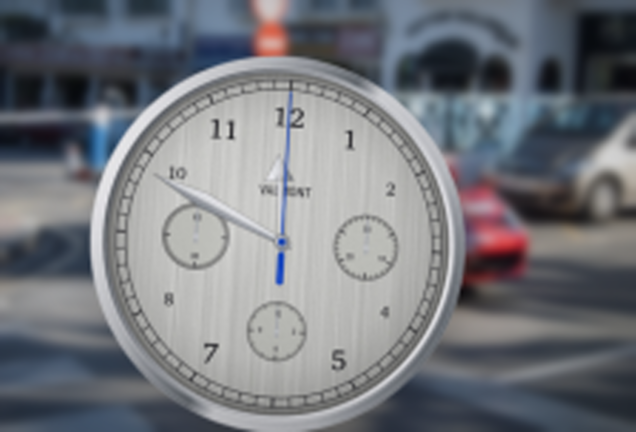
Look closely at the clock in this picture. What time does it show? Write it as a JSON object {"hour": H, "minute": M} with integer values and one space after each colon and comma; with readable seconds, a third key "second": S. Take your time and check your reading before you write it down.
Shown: {"hour": 11, "minute": 49}
